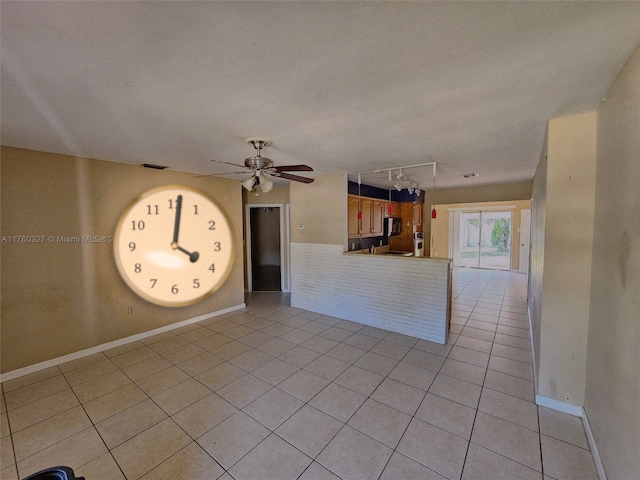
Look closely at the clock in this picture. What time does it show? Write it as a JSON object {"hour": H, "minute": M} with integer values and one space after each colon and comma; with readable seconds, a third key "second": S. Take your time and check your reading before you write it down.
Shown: {"hour": 4, "minute": 1}
